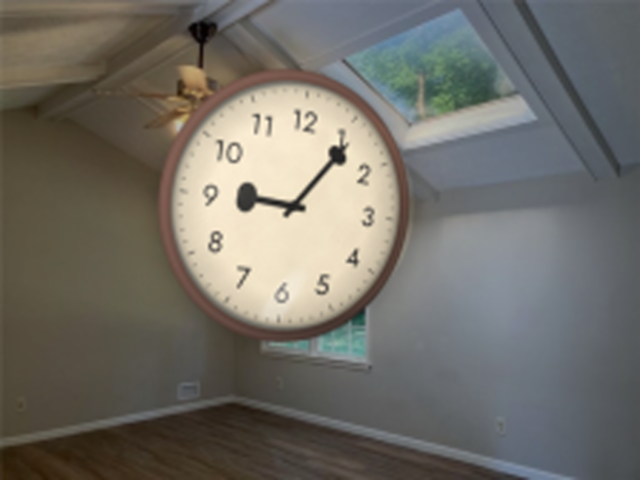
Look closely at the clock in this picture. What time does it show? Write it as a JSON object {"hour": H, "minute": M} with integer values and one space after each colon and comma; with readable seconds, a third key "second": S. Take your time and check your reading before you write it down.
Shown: {"hour": 9, "minute": 6}
